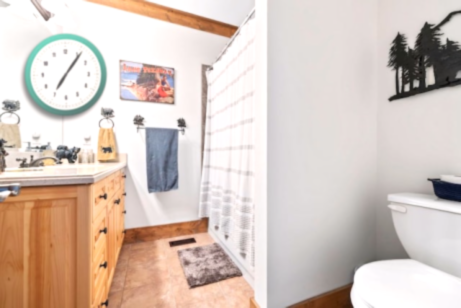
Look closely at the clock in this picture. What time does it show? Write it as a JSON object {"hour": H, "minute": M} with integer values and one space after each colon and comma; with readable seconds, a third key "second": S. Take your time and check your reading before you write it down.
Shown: {"hour": 7, "minute": 6}
